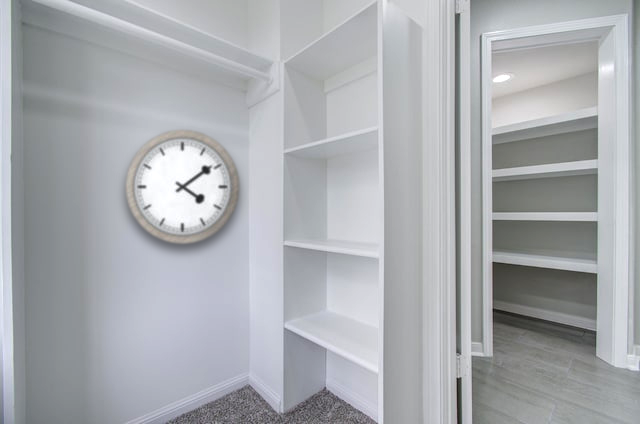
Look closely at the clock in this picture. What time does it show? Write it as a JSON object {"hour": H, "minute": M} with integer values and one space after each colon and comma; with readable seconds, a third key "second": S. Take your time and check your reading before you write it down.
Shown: {"hour": 4, "minute": 9}
